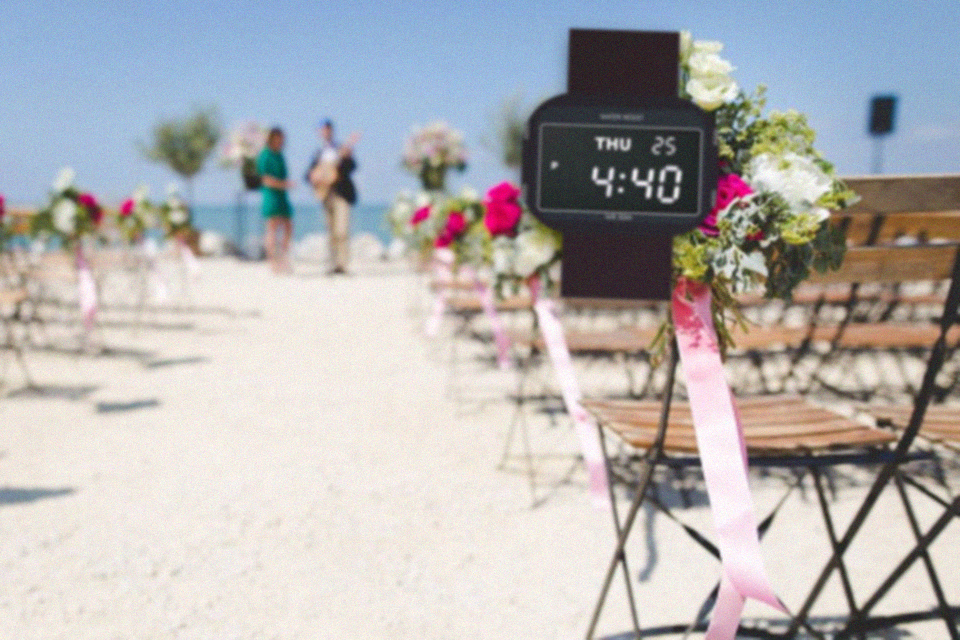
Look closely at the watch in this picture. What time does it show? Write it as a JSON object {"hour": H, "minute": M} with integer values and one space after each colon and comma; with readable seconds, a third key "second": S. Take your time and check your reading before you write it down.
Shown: {"hour": 4, "minute": 40}
